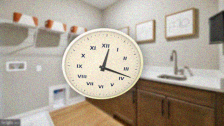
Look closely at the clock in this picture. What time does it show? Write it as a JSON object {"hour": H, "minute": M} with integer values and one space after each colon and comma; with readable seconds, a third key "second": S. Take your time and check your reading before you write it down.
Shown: {"hour": 12, "minute": 18}
